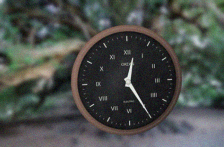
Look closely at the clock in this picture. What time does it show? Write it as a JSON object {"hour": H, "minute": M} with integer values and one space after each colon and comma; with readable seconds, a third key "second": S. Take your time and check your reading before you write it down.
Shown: {"hour": 12, "minute": 25}
